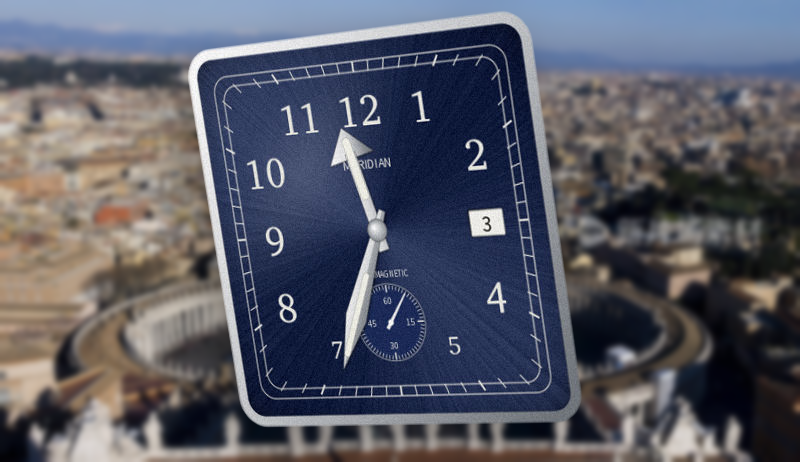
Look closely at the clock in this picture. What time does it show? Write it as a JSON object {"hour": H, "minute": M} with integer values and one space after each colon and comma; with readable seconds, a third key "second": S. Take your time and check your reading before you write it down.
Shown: {"hour": 11, "minute": 34, "second": 6}
